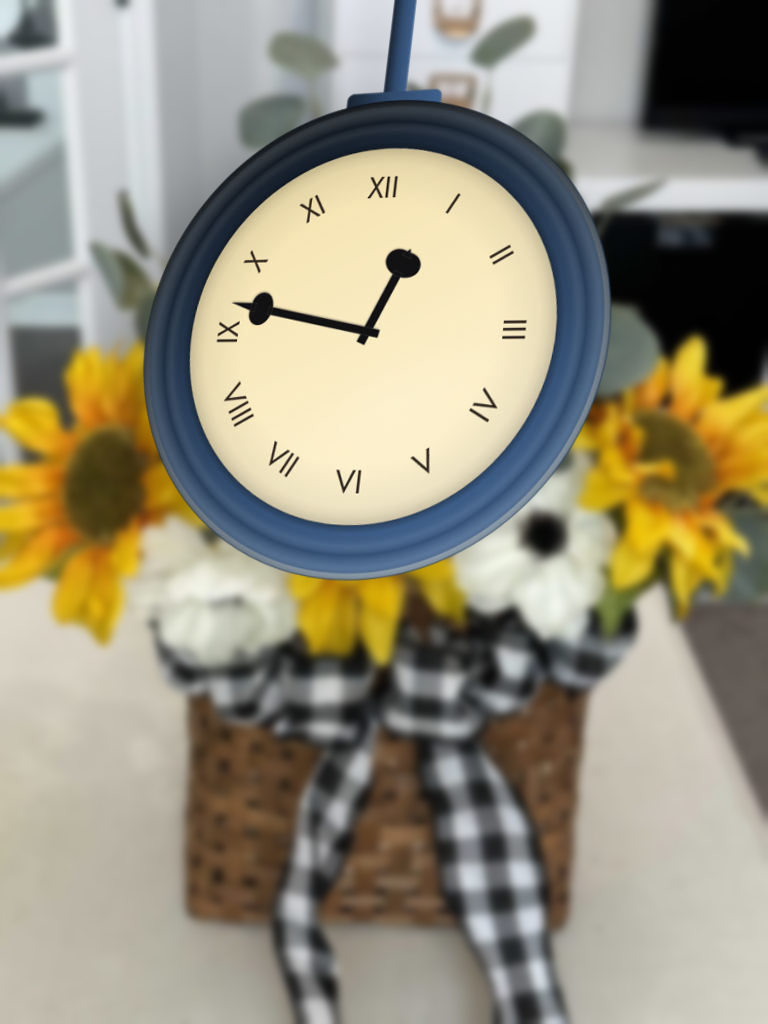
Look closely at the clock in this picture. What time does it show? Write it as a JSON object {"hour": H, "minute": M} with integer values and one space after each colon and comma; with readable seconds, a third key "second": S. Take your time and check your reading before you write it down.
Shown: {"hour": 12, "minute": 47}
